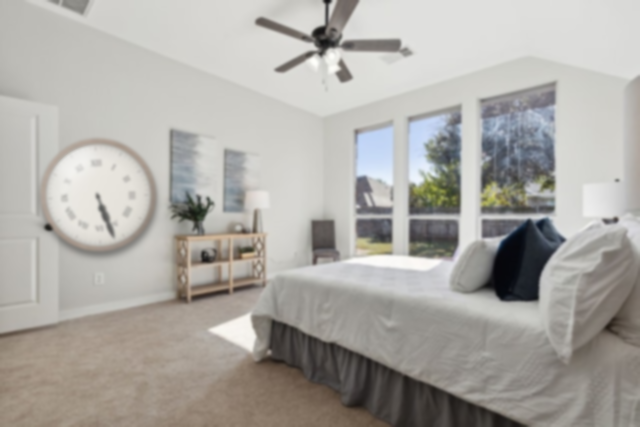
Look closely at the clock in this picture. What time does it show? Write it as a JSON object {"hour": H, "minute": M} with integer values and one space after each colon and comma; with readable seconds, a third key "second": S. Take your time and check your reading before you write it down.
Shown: {"hour": 5, "minute": 27}
